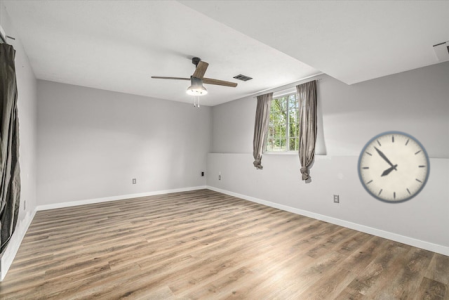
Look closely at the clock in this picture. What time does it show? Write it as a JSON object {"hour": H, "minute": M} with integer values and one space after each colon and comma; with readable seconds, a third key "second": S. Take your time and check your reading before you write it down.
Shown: {"hour": 7, "minute": 53}
